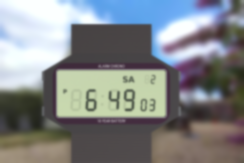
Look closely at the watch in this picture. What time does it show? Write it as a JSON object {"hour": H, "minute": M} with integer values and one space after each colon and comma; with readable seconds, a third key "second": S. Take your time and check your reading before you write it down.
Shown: {"hour": 6, "minute": 49, "second": 3}
